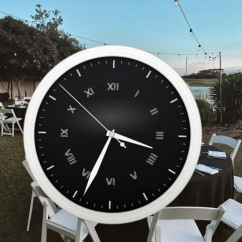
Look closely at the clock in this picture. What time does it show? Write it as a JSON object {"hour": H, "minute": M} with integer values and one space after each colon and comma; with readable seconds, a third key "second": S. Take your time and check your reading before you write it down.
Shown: {"hour": 3, "minute": 33, "second": 52}
